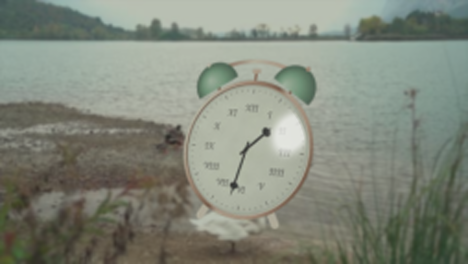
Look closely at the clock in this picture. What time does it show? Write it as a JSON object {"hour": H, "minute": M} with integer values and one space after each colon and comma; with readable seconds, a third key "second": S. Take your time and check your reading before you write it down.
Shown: {"hour": 1, "minute": 32}
